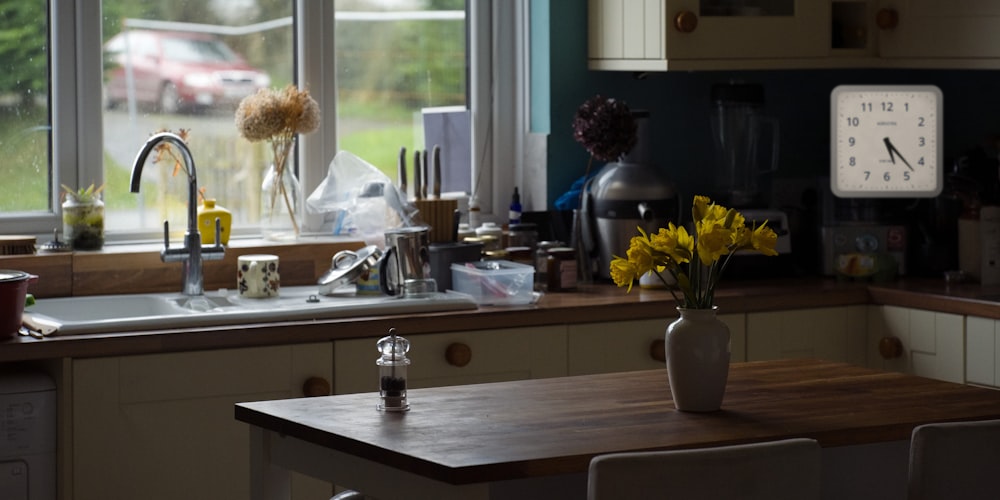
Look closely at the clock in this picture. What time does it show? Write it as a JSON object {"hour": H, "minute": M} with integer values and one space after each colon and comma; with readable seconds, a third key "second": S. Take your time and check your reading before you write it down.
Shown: {"hour": 5, "minute": 23}
